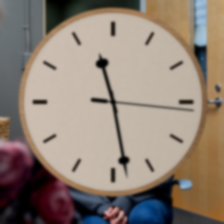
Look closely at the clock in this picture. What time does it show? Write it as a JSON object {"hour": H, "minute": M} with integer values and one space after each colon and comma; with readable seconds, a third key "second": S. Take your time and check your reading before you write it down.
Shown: {"hour": 11, "minute": 28, "second": 16}
